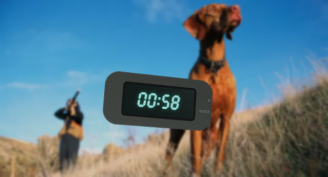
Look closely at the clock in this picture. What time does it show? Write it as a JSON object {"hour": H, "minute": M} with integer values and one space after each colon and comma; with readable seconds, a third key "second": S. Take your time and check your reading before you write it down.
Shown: {"hour": 0, "minute": 58}
